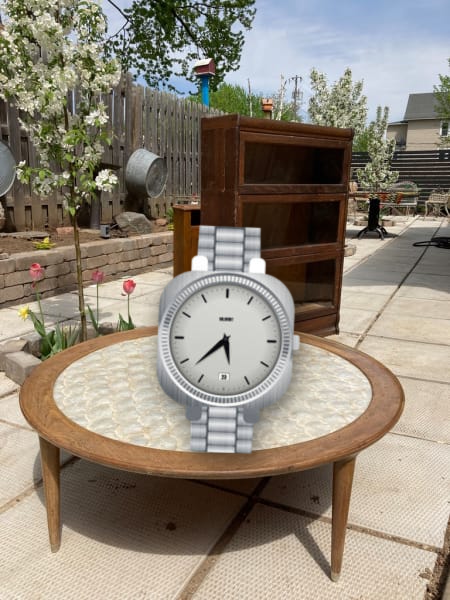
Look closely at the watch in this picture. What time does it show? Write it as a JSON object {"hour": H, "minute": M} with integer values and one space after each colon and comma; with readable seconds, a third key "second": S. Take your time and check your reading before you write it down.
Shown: {"hour": 5, "minute": 38}
